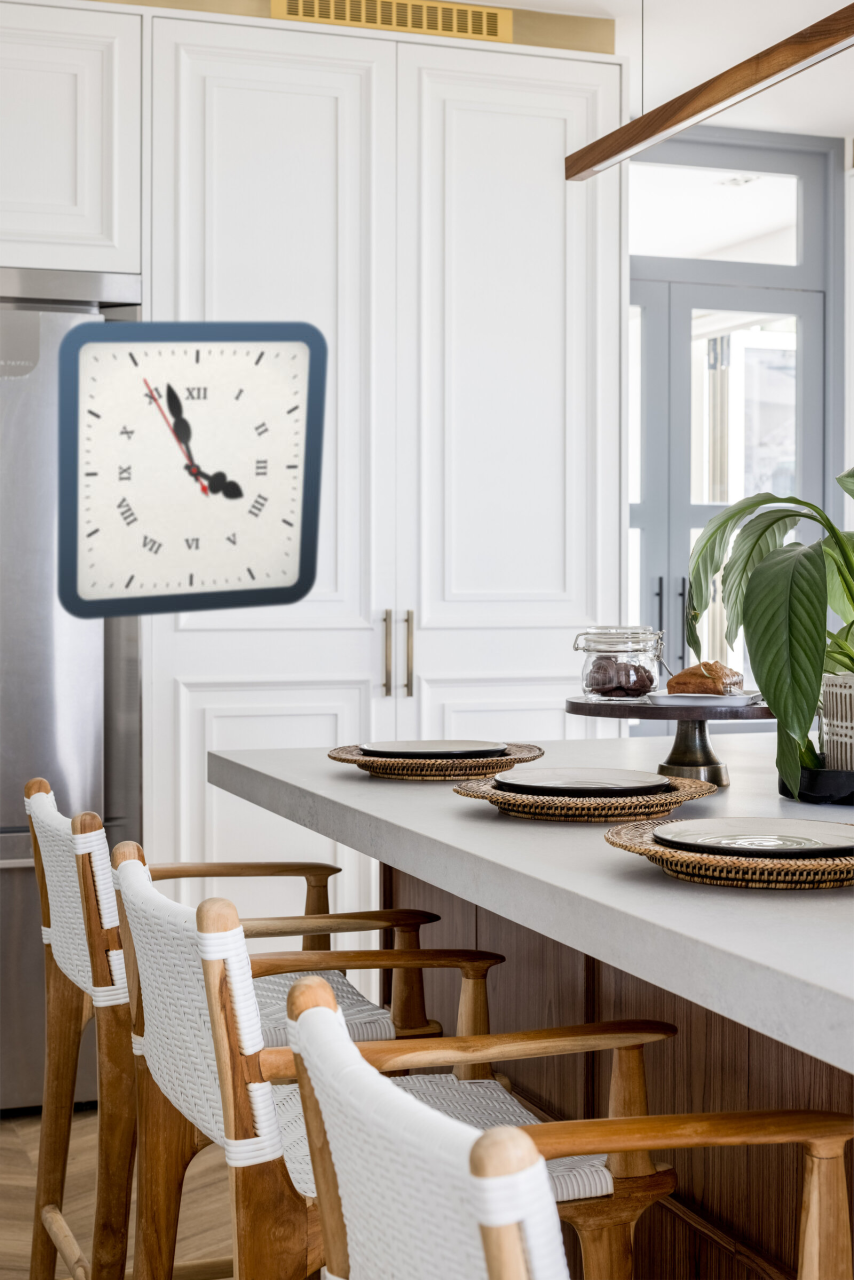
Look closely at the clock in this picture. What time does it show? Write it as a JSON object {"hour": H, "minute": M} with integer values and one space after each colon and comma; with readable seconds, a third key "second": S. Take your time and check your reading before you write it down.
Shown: {"hour": 3, "minute": 56, "second": 55}
